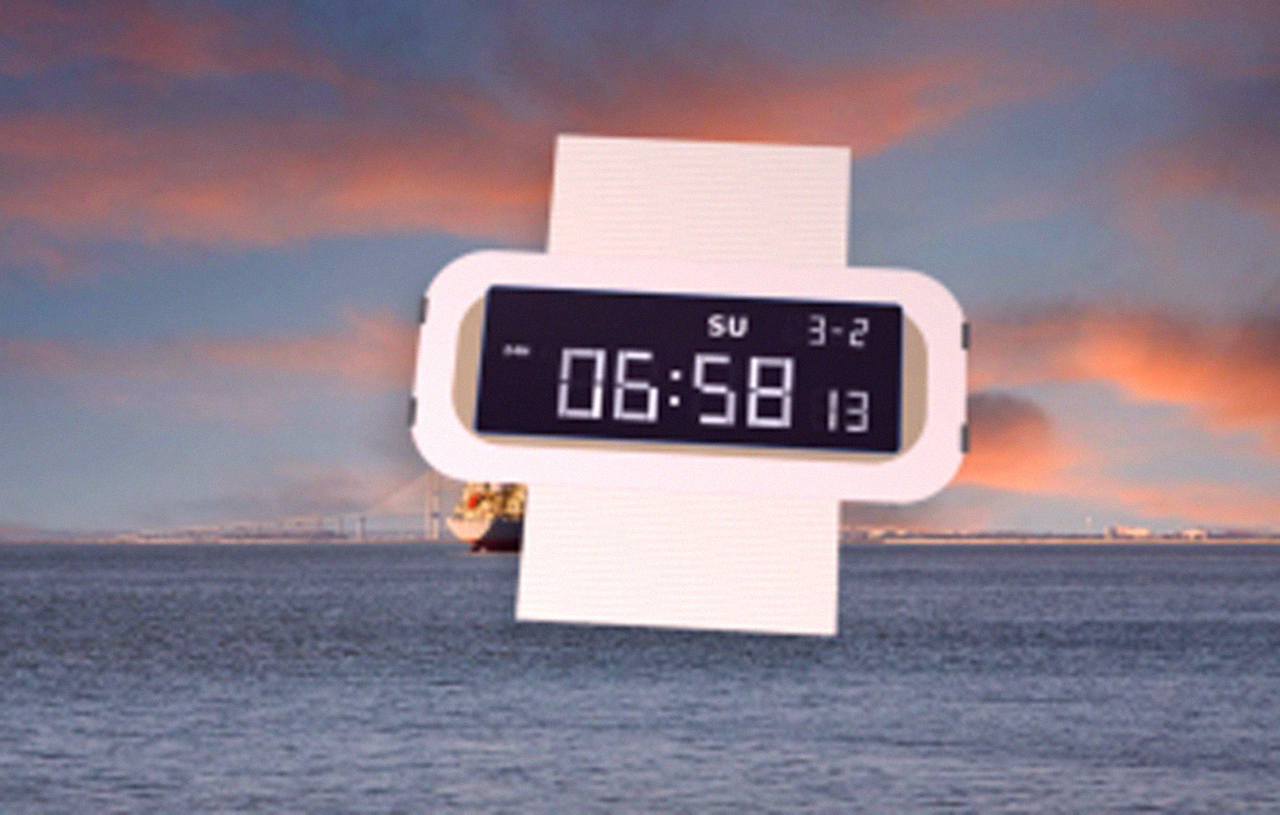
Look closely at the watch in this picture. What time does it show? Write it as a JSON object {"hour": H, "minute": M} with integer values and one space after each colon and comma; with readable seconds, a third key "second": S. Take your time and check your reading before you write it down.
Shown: {"hour": 6, "minute": 58, "second": 13}
